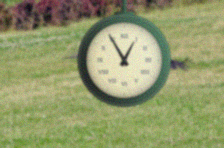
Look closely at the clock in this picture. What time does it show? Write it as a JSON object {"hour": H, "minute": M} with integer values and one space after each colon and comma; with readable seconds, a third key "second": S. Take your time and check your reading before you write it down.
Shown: {"hour": 12, "minute": 55}
